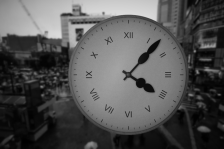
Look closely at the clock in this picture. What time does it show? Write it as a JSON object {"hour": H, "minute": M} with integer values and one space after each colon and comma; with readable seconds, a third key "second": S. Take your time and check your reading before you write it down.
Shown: {"hour": 4, "minute": 7}
